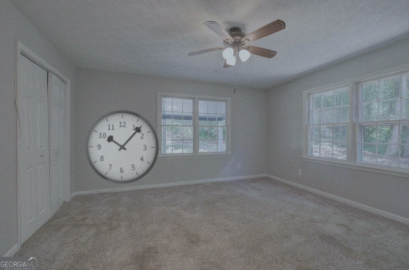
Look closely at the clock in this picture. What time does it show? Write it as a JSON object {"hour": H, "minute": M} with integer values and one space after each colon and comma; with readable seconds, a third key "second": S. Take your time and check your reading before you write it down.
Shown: {"hour": 10, "minute": 7}
